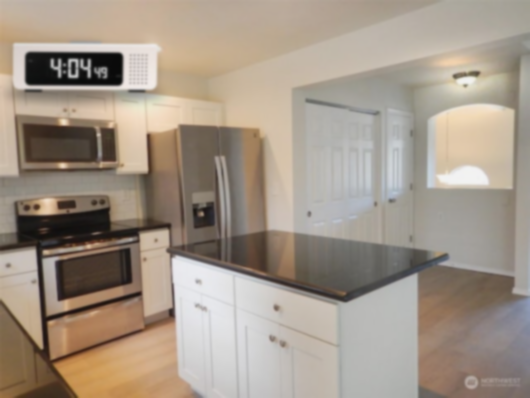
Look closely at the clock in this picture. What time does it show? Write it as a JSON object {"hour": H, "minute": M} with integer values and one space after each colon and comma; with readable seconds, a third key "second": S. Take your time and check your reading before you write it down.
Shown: {"hour": 4, "minute": 4}
